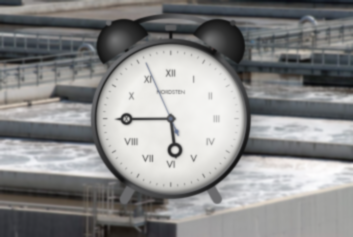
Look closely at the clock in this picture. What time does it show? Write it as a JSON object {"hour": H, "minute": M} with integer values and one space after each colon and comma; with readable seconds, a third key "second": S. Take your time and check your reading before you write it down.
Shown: {"hour": 5, "minute": 44, "second": 56}
